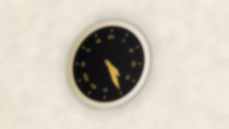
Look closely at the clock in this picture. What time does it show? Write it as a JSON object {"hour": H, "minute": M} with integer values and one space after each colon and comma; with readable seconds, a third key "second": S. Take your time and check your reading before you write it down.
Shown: {"hour": 4, "minute": 25}
